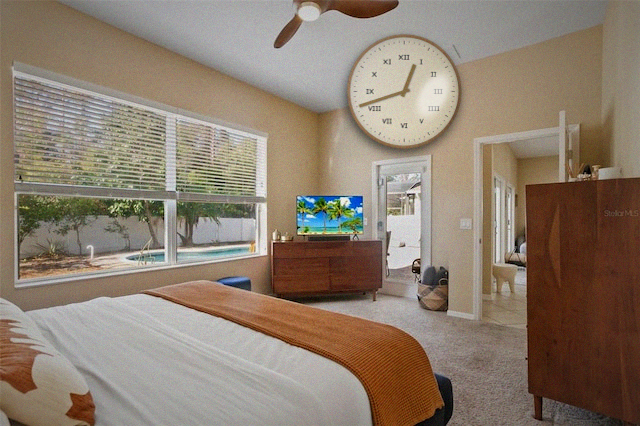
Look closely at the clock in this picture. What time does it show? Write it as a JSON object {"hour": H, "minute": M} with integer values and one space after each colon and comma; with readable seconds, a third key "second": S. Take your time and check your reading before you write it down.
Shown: {"hour": 12, "minute": 42}
